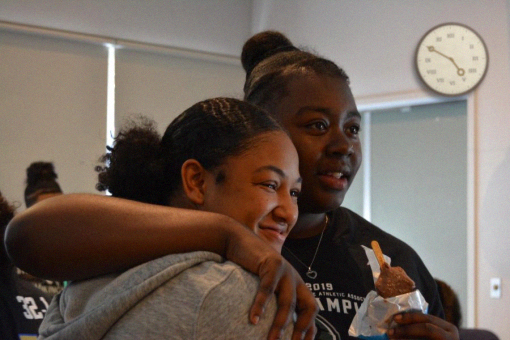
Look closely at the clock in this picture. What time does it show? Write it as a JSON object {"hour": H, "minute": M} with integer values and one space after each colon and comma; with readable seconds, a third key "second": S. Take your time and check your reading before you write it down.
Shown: {"hour": 4, "minute": 50}
